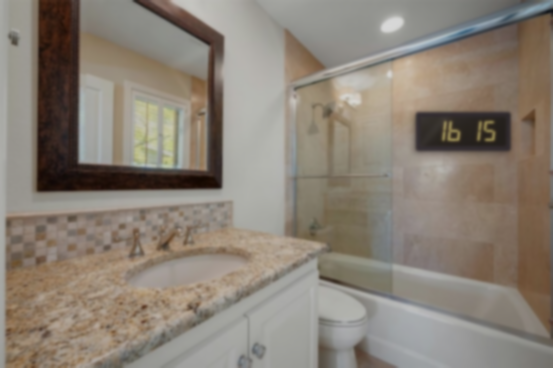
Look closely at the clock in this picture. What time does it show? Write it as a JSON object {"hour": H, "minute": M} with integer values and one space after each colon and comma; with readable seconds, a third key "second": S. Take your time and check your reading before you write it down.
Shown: {"hour": 16, "minute": 15}
